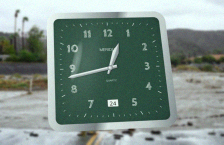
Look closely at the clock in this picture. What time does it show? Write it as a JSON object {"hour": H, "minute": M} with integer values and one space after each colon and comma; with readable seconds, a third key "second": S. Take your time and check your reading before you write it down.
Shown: {"hour": 12, "minute": 43}
